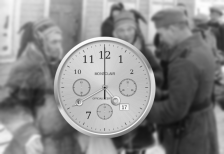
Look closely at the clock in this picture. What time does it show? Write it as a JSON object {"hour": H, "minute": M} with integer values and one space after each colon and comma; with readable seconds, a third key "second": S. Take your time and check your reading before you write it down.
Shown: {"hour": 4, "minute": 40}
